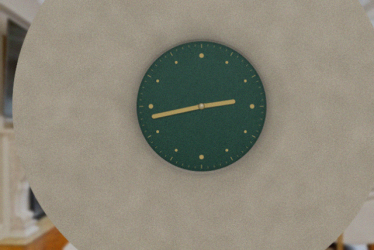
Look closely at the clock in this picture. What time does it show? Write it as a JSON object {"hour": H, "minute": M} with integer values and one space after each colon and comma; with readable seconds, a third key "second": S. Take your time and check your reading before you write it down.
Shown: {"hour": 2, "minute": 43}
